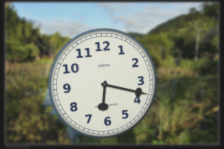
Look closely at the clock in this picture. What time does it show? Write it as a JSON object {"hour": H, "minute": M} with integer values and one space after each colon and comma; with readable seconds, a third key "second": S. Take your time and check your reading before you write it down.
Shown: {"hour": 6, "minute": 18}
